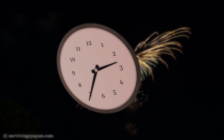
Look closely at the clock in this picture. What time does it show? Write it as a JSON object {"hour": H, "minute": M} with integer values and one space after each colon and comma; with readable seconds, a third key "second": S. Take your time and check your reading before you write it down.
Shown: {"hour": 2, "minute": 35}
